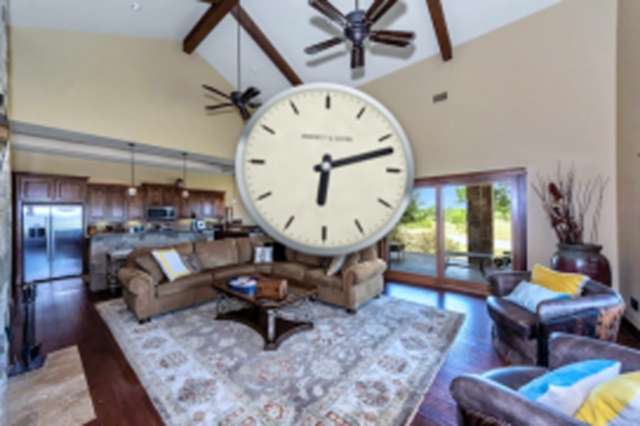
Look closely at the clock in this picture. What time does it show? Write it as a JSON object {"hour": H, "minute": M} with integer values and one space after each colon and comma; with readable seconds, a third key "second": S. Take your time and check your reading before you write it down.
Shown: {"hour": 6, "minute": 12}
